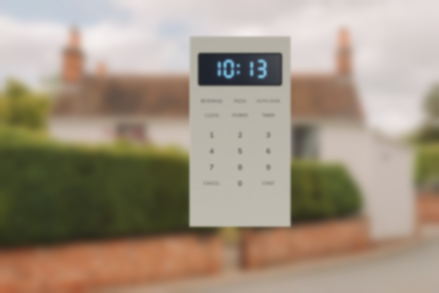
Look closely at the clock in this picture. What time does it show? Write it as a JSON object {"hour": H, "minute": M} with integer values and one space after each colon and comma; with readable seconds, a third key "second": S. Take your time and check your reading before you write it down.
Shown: {"hour": 10, "minute": 13}
